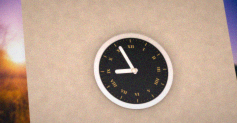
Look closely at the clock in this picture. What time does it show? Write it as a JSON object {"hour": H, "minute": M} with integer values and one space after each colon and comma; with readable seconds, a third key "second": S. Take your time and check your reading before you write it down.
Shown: {"hour": 8, "minute": 56}
